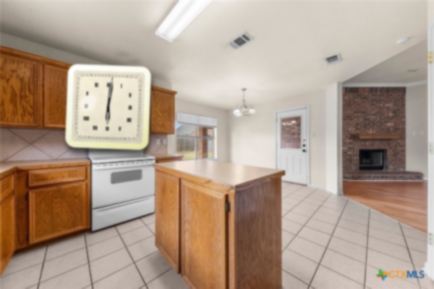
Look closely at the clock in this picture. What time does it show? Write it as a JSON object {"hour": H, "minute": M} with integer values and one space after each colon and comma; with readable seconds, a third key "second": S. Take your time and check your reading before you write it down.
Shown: {"hour": 6, "minute": 1}
